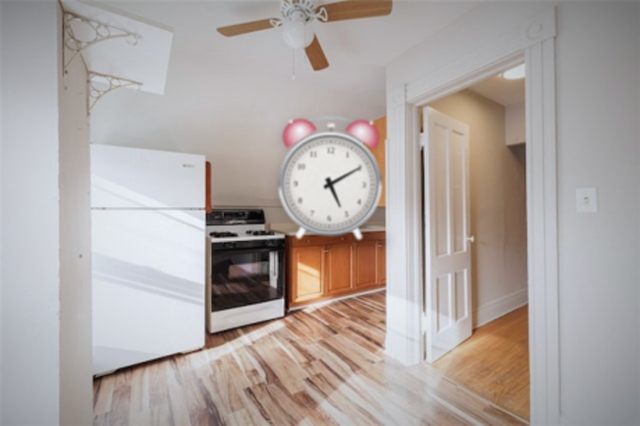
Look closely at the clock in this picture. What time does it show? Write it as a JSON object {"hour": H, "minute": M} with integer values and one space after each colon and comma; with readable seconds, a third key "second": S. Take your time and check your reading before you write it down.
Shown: {"hour": 5, "minute": 10}
